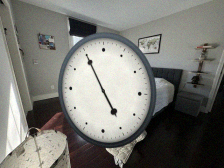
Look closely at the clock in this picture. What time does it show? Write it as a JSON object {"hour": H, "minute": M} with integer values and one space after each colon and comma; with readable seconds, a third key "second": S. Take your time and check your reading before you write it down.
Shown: {"hour": 4, "minute": 55}
